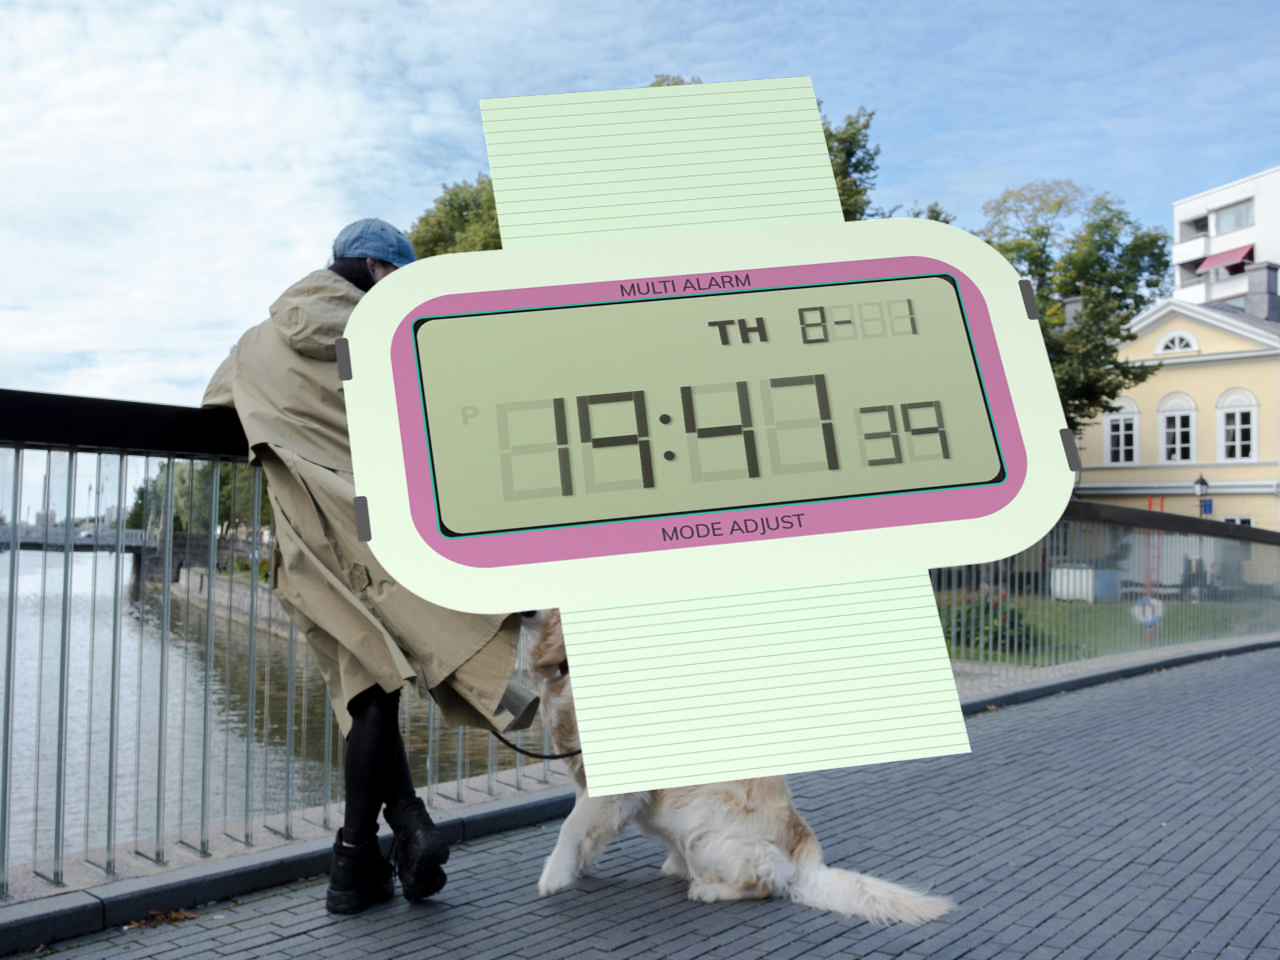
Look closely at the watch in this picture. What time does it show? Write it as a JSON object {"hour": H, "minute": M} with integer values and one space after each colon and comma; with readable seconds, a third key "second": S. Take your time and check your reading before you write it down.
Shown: {"hour": 19, "minute": 47, "second": 39}
